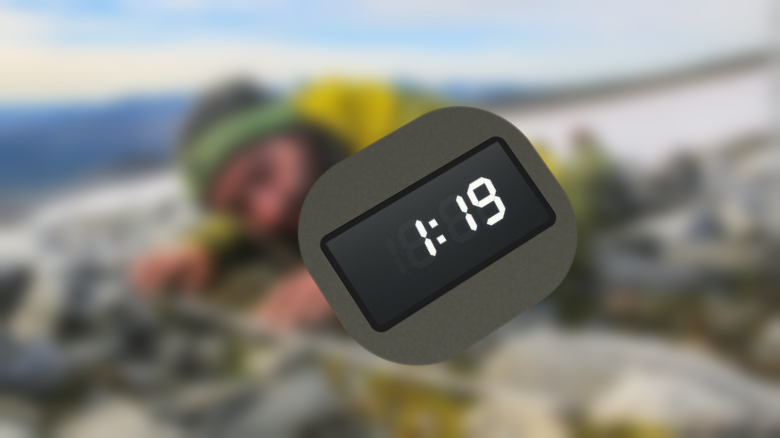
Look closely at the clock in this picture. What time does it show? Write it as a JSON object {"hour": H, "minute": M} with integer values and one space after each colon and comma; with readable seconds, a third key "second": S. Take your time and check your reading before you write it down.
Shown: {"hour": 1, "minute": 19}
